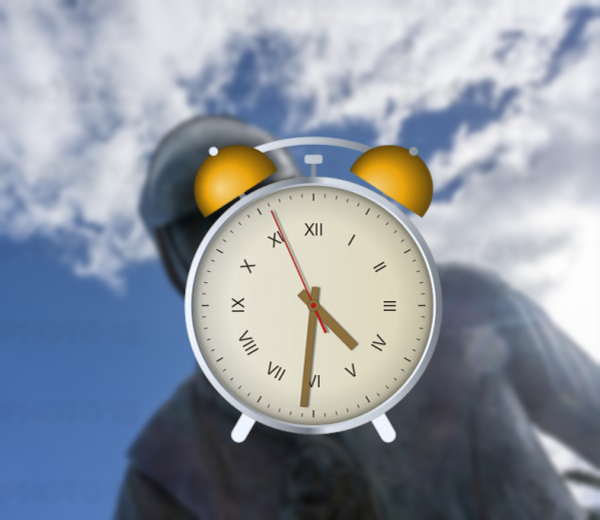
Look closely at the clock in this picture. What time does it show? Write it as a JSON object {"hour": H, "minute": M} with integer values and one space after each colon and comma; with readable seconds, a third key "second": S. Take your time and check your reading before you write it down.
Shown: {"hour": 4, "minute": 30, "second": 56}
